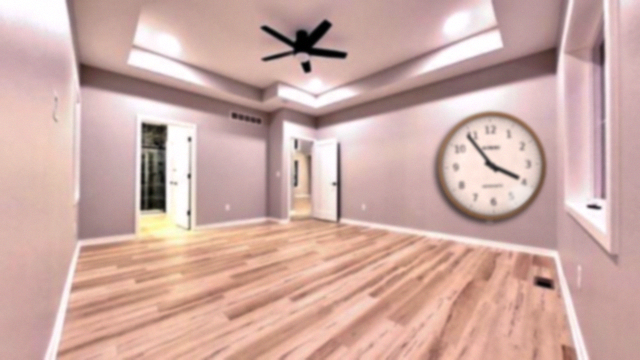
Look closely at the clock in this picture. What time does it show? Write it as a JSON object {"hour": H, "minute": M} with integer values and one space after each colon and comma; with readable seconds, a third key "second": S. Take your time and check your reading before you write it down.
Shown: {"hour": 3, "minute": 54}
